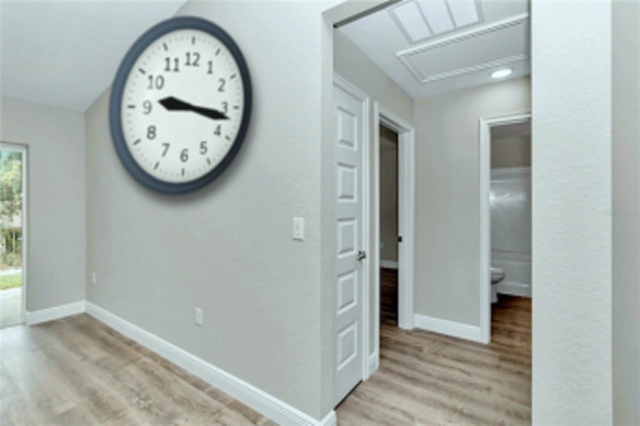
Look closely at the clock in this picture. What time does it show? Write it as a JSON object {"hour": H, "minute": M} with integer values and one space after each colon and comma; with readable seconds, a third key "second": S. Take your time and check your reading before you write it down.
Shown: {"hour": 9, "minute": 17}
